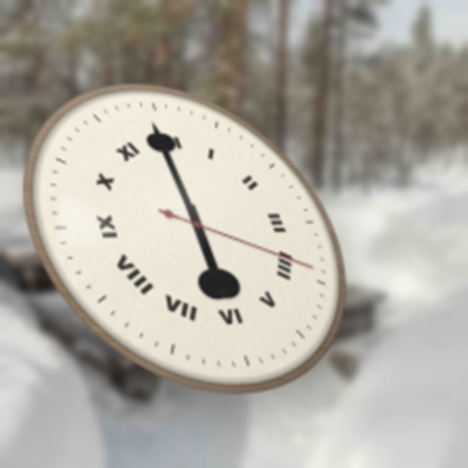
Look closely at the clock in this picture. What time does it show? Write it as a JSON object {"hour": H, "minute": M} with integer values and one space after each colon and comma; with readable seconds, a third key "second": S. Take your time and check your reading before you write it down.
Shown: {"hour": 5, "minute": 59, "second": 19}
